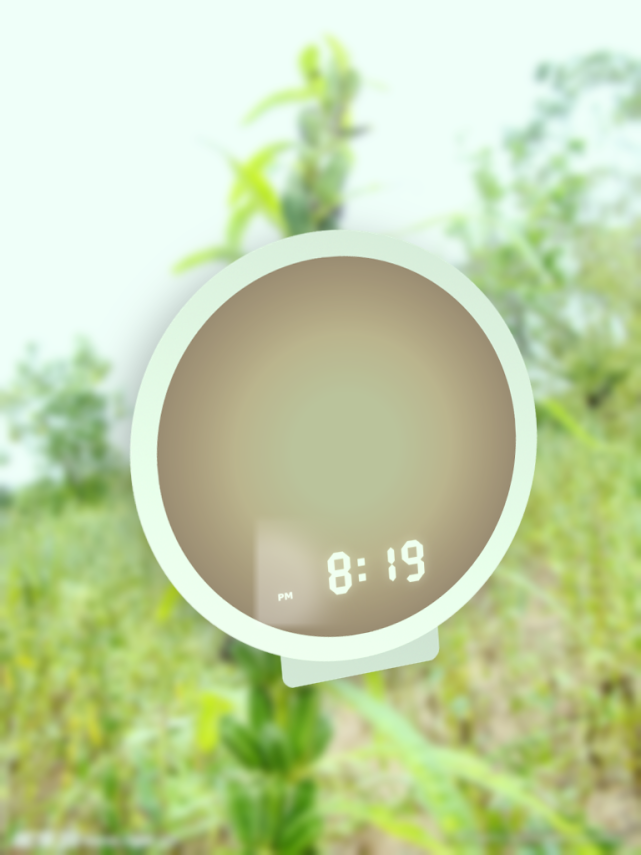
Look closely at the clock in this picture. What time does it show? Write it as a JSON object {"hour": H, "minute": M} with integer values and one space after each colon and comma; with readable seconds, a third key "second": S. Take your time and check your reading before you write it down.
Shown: {"hour": 8, "minute": 19}
